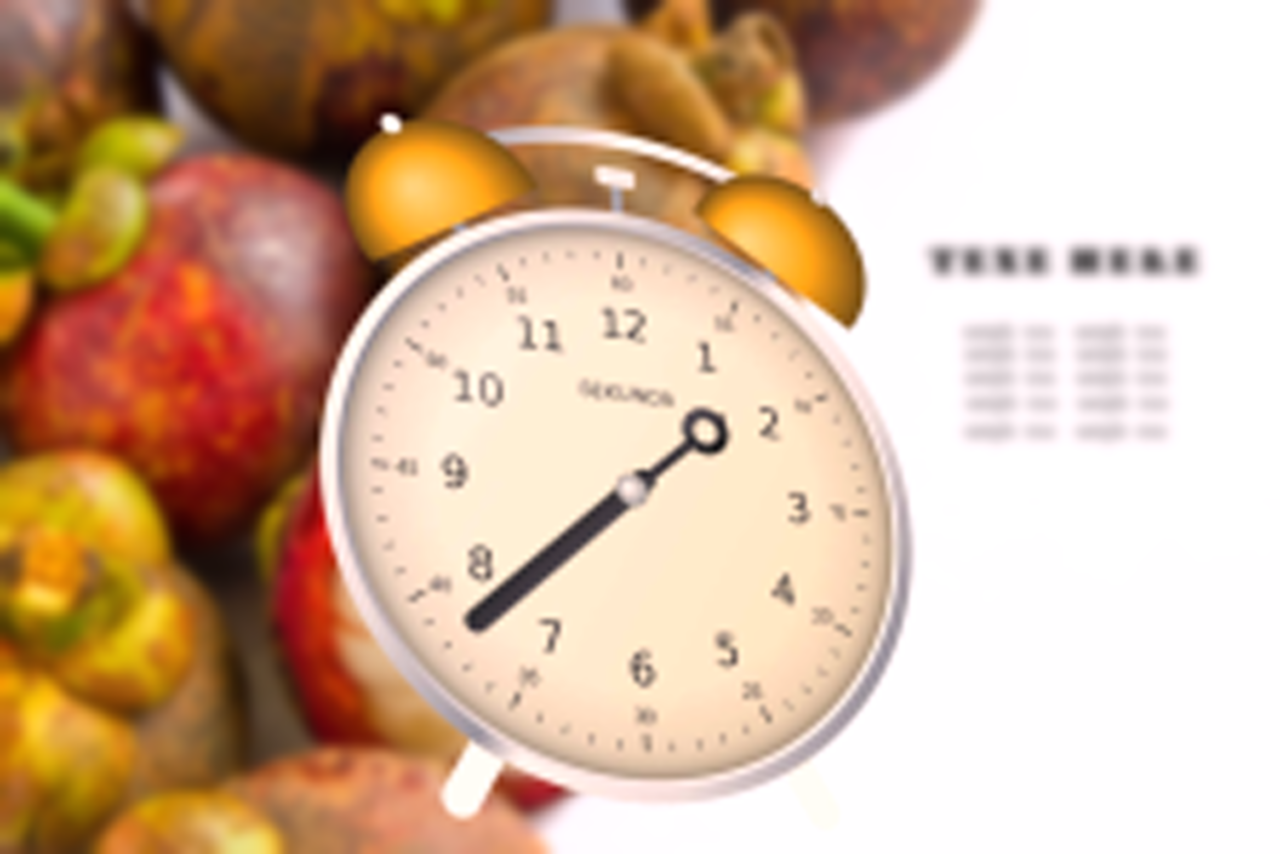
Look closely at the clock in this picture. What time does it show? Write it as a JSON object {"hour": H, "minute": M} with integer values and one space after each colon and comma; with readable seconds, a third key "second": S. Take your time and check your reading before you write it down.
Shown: {"hour": 1, "minute": 38}
